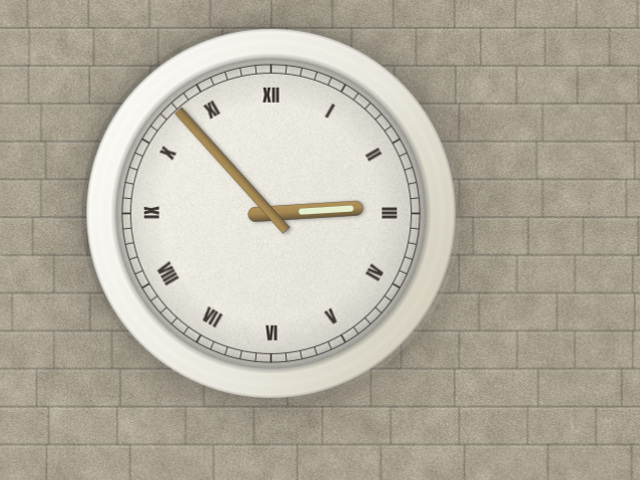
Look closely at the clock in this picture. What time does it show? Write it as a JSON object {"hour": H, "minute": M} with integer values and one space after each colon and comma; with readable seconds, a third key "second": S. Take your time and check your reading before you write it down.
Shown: {"hour": 2, "minute": 53}
